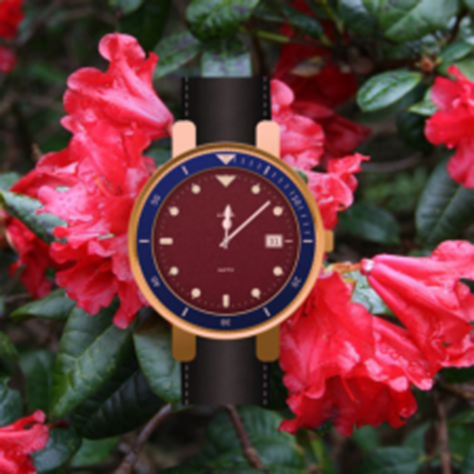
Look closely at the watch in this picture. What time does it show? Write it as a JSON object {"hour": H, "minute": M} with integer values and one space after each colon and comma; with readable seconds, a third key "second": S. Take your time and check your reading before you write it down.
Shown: {"hour": 12, "minute": 8}
